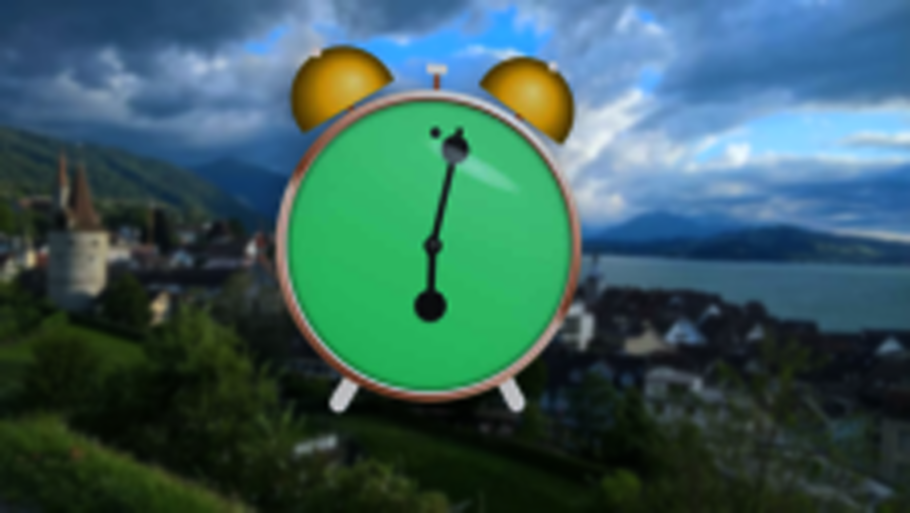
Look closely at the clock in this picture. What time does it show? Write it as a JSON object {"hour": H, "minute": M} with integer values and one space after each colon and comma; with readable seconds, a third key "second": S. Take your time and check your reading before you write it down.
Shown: {"hour": 6, "minute": 2}
